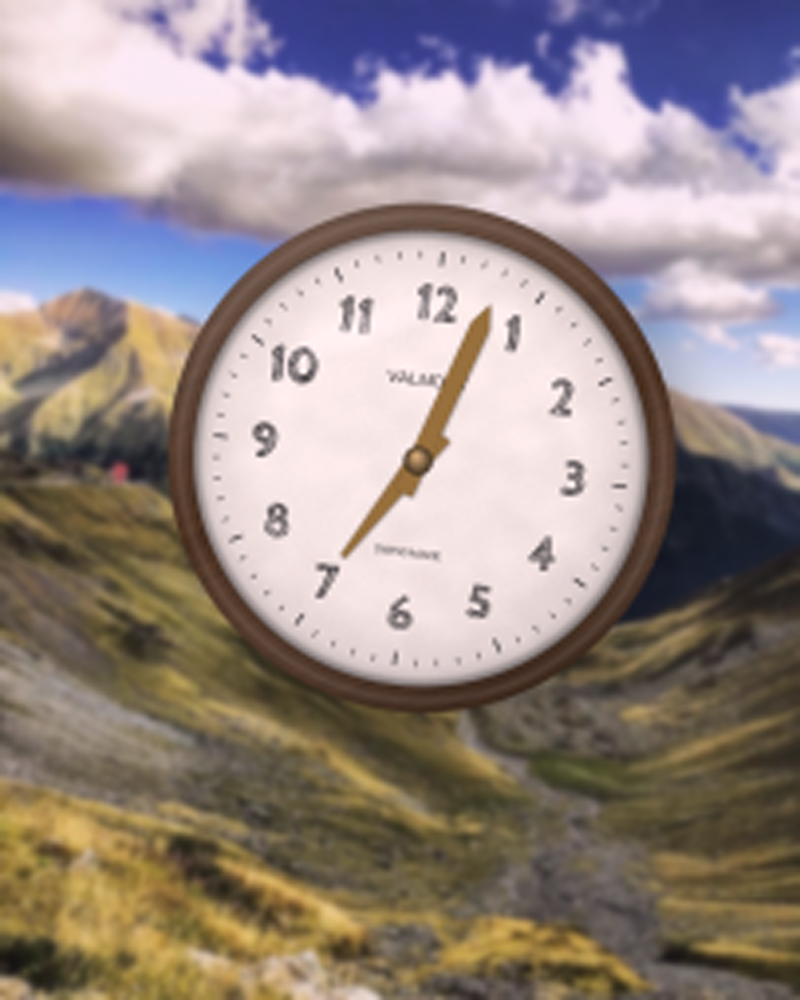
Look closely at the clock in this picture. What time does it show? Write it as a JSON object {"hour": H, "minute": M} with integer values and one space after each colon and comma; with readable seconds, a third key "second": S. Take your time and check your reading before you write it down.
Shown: {"hour": 7, "minute": 3}
